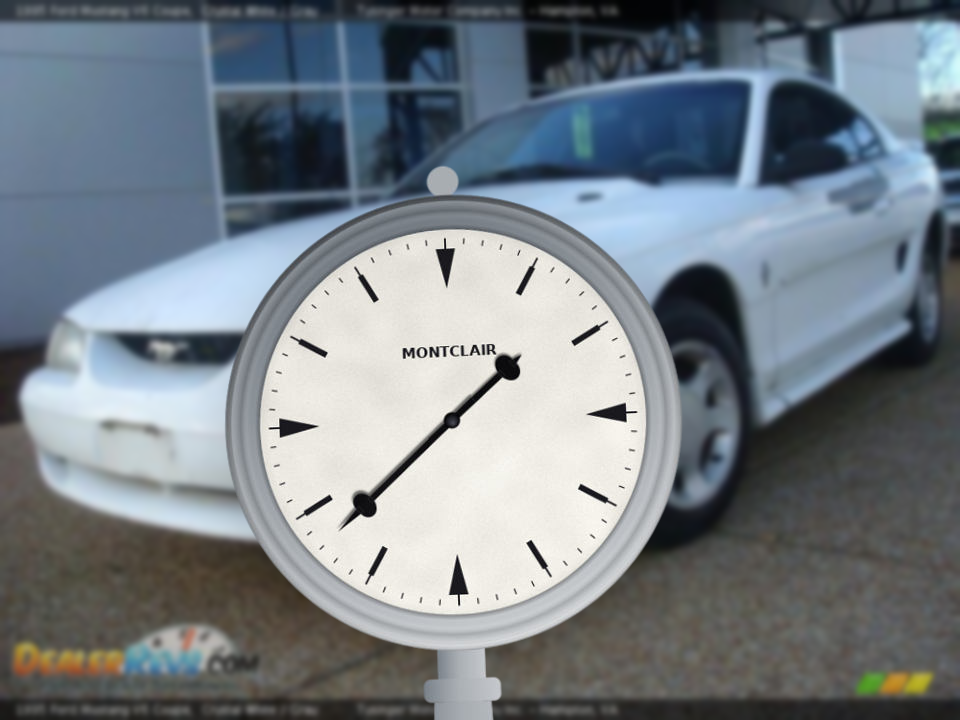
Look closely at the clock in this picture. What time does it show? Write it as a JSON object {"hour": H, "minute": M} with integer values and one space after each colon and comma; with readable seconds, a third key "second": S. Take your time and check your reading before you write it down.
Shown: {"hour": 1, "minute": 38}
